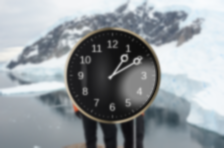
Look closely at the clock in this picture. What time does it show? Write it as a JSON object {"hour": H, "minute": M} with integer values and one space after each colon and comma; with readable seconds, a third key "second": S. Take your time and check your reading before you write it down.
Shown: {"hour": 1, "minute": 10}
